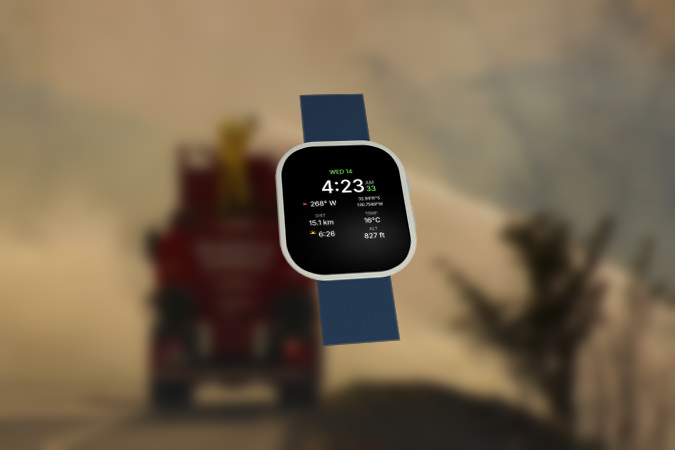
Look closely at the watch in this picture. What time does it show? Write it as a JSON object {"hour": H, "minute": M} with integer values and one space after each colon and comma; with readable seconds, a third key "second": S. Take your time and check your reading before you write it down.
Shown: {"hour": 4, "minute": 23, "second": 33}
